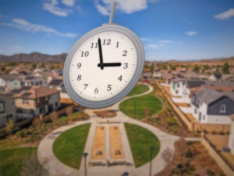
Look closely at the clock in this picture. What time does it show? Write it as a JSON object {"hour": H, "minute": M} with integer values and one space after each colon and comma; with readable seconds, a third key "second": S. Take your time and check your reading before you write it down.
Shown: {"hour": 2, "minute": 57}
